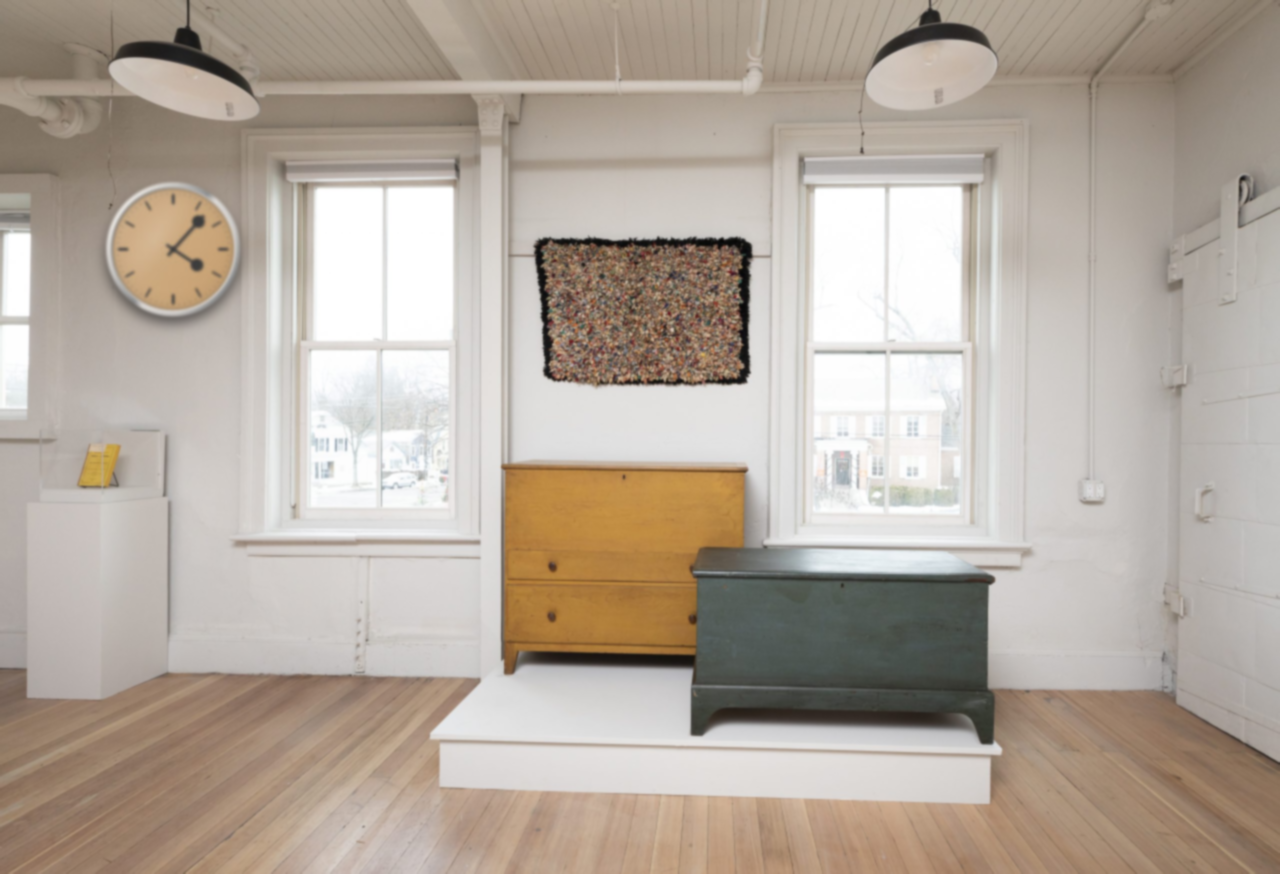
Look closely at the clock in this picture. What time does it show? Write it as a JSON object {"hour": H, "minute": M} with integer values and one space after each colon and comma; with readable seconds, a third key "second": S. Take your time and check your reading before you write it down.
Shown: {"hour": 4, "minute": 7}
